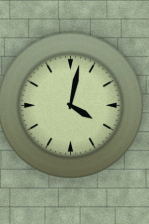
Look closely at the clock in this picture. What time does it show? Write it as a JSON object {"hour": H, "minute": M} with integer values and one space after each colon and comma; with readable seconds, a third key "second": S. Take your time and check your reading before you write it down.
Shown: {"hour": 4, "minute": 2}
